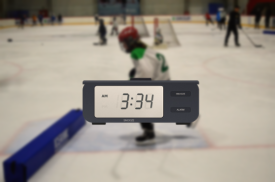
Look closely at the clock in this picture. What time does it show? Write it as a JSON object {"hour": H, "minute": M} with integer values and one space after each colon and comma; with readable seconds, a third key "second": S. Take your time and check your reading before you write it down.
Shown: {"hour": 3, "minute": 34}
